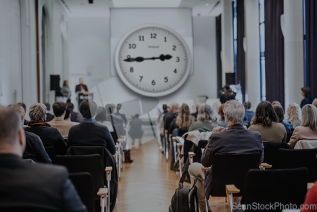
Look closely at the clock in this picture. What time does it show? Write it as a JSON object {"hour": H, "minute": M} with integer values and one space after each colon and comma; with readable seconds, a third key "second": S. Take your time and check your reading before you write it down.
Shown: {"hour": 2, "minute": 44}
